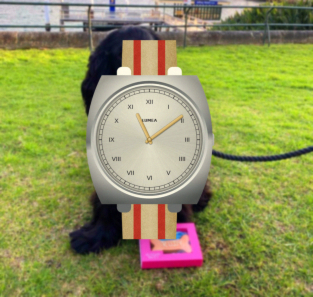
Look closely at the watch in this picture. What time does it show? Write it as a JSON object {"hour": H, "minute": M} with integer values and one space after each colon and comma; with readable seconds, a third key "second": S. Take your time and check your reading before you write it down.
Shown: {"hour": 11, "minute": 9}
